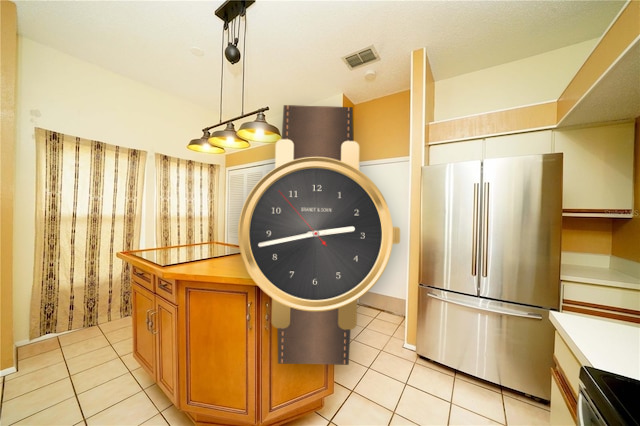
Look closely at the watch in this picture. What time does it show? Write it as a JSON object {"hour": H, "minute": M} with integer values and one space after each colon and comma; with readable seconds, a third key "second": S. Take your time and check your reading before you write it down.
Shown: {"hour": 2, "minute": 42, "second": 53}
